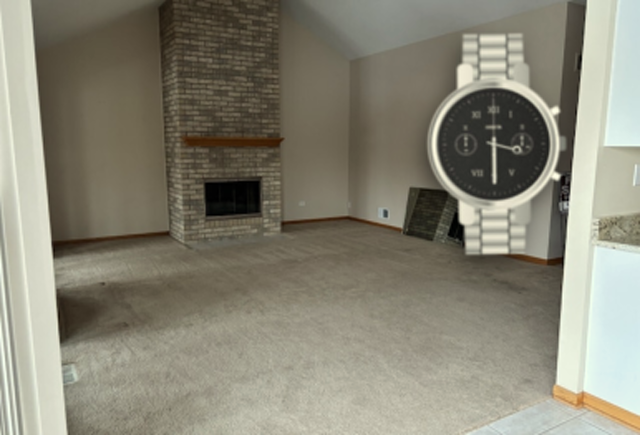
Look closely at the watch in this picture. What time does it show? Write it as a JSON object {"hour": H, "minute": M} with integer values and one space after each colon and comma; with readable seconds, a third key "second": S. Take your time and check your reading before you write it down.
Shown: {"hour": 3, "minute": 30}
